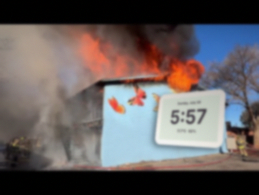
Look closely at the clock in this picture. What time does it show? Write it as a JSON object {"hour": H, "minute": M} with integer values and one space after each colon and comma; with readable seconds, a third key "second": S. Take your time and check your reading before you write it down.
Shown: {"hour": 5, "minute": 57}
